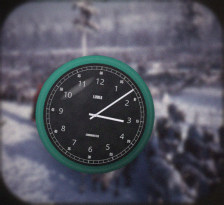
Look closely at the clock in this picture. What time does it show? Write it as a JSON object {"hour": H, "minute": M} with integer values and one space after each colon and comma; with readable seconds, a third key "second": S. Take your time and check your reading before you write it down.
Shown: {"hour": 3, "minute": 8}
